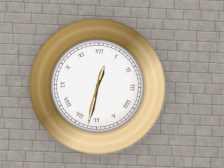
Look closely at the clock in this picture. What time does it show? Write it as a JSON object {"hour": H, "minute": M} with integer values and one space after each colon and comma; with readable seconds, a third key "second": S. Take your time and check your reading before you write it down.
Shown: {"hour": 12, "minute": 32}
